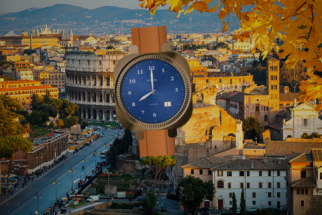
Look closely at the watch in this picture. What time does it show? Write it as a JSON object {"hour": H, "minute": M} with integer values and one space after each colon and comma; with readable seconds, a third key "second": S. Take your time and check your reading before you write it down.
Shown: {"hour": 8, "minute": 0}
